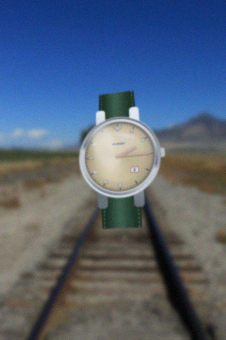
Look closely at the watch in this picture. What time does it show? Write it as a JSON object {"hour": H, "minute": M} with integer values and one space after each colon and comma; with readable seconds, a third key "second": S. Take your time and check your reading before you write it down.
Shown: {"hour": 2, "minute": 15}
